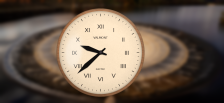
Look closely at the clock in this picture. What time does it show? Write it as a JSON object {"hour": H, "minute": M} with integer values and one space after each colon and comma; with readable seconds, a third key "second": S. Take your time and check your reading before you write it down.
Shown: {"hour": 9, "minute": 38}
